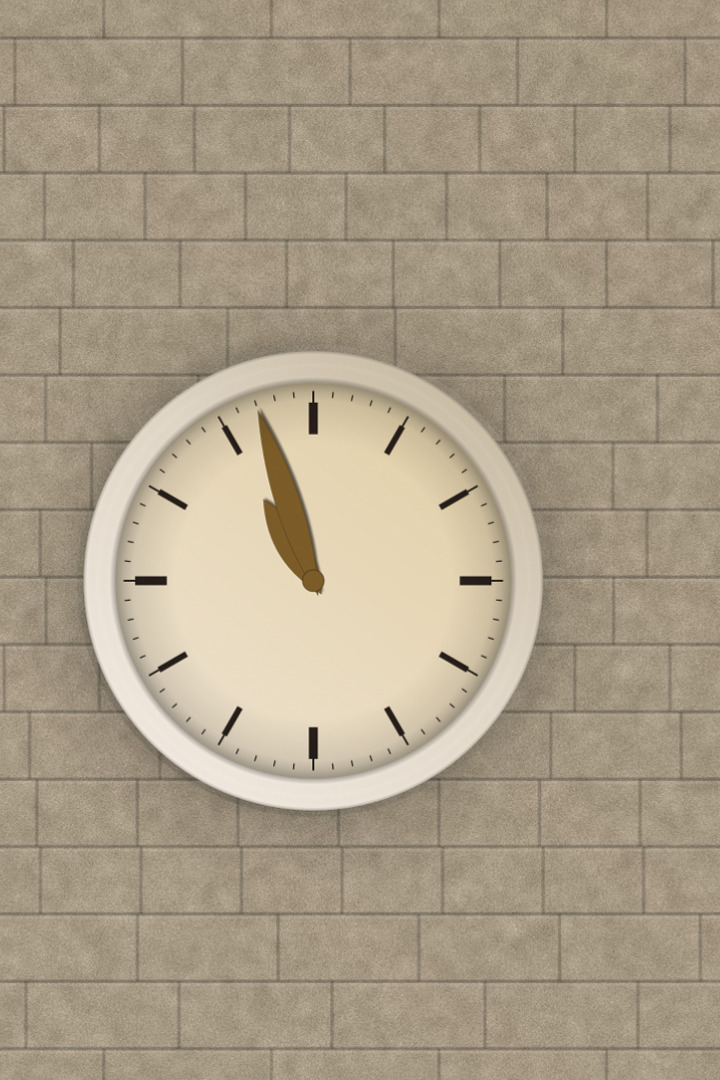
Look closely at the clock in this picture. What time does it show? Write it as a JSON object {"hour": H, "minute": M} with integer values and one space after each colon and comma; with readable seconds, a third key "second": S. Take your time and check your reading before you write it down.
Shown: {"hour": 10, "minute": 57}
